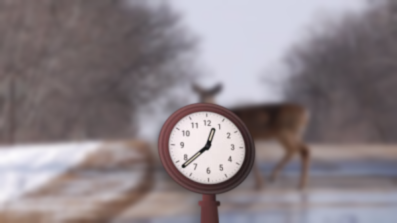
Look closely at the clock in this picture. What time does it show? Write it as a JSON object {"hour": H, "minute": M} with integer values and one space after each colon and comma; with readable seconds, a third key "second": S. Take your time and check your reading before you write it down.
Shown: {"hour": 12, "minute": 38}
